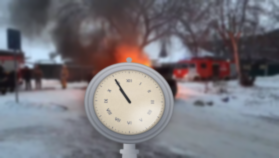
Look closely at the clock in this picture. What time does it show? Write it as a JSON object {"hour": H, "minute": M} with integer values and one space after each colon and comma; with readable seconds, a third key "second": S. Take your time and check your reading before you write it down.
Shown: {"hour": 10, "minute": 55}
